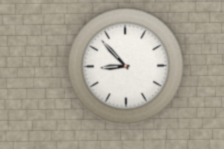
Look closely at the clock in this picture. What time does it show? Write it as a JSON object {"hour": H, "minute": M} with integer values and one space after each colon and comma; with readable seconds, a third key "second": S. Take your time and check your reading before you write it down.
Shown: {"hour": 8, "minute": 53}
